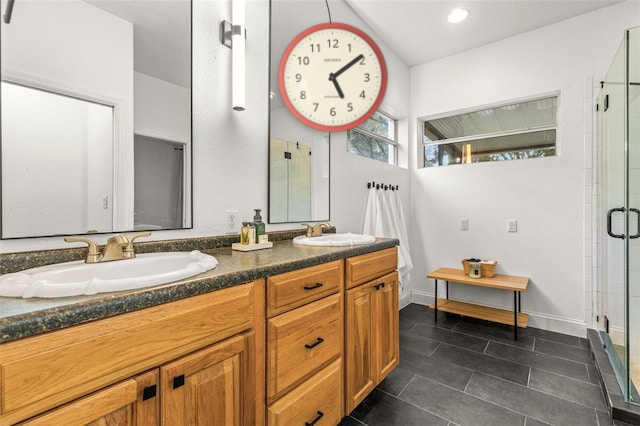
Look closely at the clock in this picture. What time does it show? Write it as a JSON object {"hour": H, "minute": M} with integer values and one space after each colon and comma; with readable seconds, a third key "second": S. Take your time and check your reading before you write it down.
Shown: {"hour": 5, "minute": 9}
